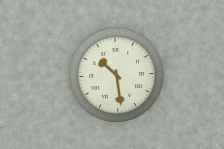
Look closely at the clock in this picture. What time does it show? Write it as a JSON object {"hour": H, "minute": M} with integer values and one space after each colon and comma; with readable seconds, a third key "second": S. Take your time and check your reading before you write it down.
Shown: {"hour": 10, "minute": 29}
